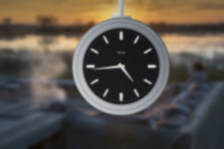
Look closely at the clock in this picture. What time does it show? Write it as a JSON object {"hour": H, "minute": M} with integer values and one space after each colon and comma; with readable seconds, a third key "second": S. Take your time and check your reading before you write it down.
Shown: {"hour": 4, "minute": 44}
